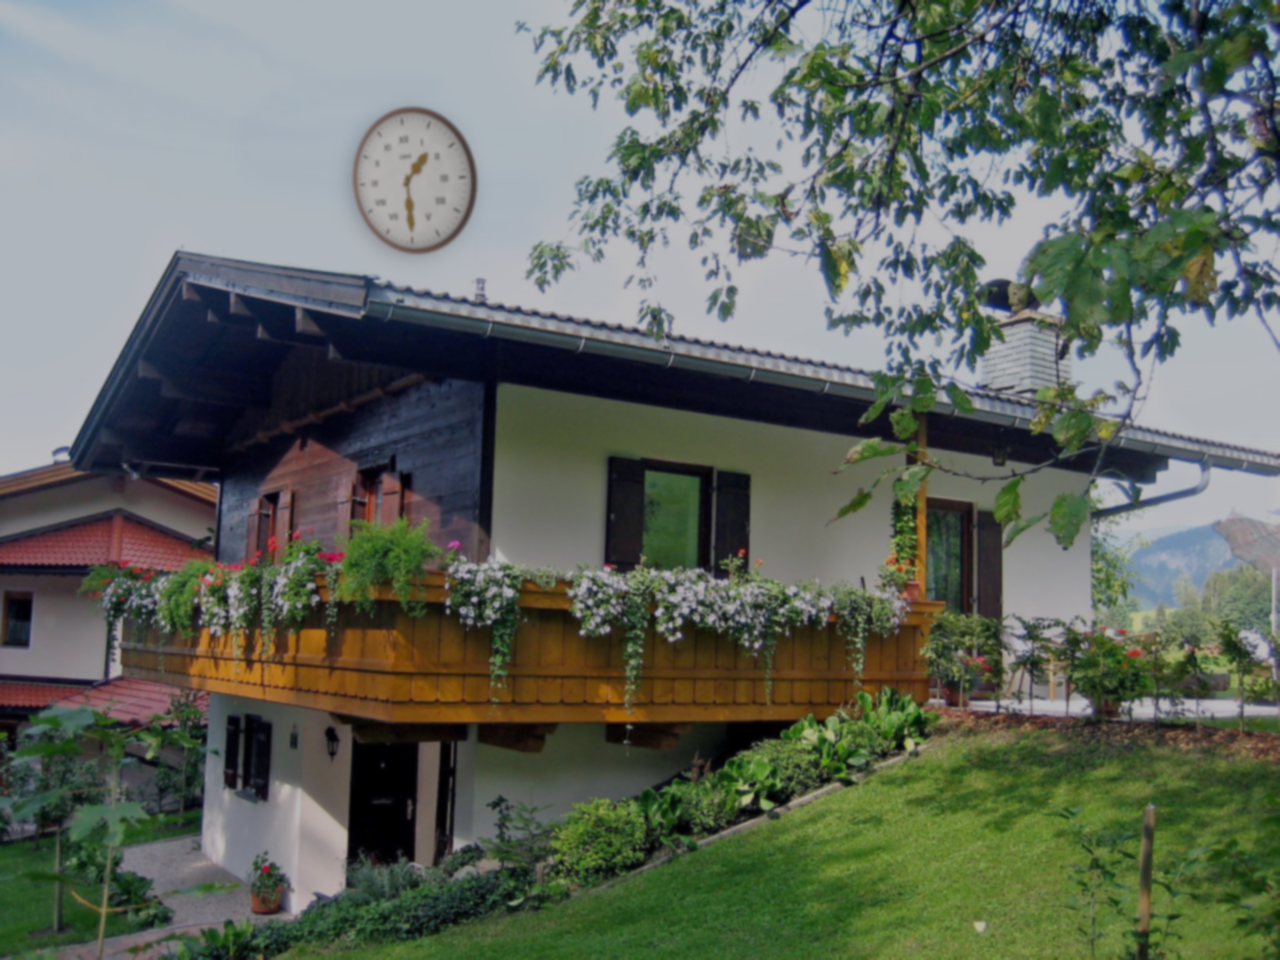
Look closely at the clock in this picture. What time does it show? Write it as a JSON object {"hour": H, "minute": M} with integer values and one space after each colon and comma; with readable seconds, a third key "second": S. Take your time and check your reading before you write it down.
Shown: {"hour": 1, "minute": 30}
